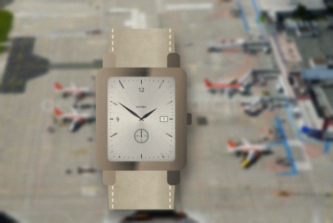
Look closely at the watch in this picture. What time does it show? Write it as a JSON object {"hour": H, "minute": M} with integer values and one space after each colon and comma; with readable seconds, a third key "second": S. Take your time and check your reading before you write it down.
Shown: {"hour": 1, "minute": 51}
